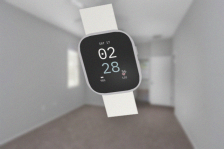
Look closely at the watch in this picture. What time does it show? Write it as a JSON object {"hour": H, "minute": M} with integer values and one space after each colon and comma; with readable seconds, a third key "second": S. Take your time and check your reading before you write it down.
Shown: {"hour": 2, "minute": 28}
